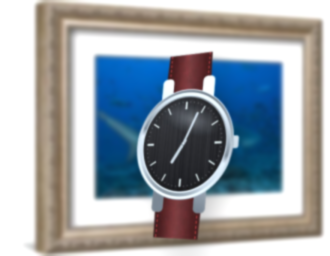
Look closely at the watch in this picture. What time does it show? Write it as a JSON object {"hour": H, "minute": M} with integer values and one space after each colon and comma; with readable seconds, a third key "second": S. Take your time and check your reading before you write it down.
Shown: {"hour": 7, "minute": 4}
